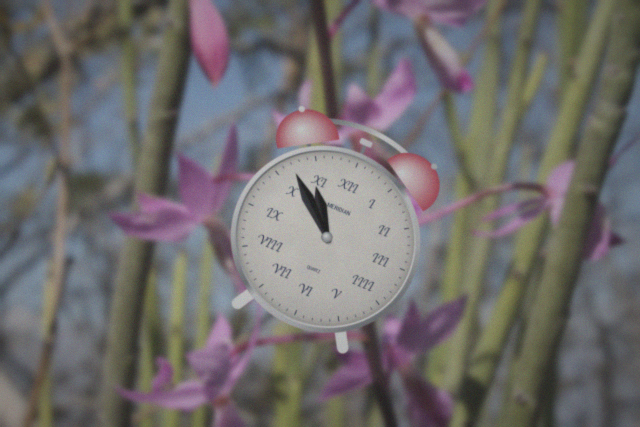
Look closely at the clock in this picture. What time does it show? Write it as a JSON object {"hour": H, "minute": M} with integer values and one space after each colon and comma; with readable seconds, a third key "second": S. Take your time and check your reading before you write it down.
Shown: {"hour": 10, "minute": 52}
